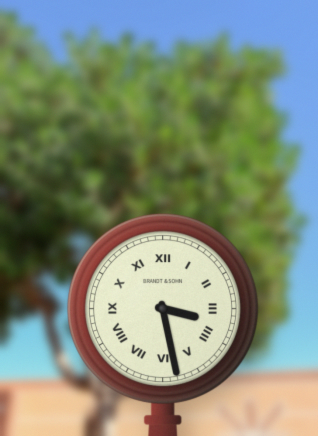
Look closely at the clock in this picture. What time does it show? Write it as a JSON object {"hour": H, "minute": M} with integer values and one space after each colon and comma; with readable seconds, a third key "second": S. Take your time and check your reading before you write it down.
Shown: {"hour": 3, "minute": 28}
